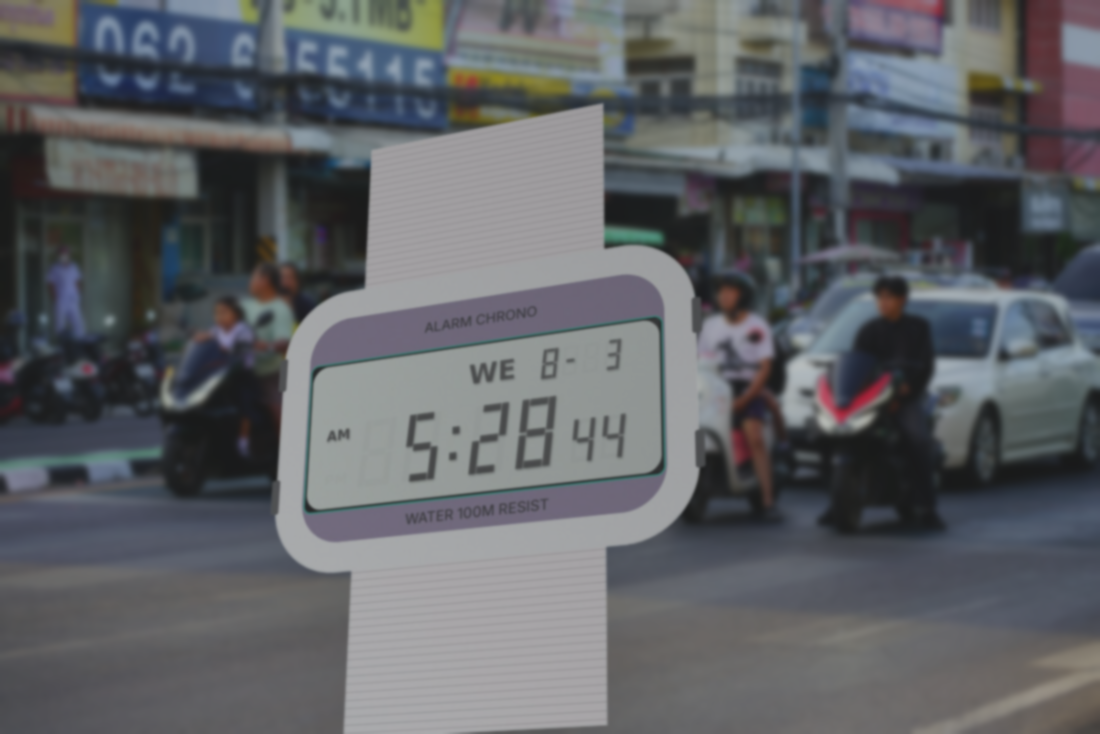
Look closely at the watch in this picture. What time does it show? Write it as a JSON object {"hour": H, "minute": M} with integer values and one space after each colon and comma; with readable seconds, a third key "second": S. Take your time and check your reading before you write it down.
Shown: {"hour": 5, "minute": 28, "second": 44}
